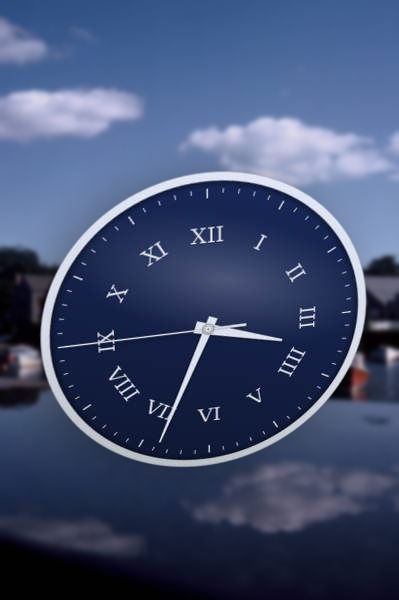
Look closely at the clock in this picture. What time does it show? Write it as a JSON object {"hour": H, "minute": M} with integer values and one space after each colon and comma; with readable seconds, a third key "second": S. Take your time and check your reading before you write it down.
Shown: {"hour": 3, "minute": 33, "second": 45}
